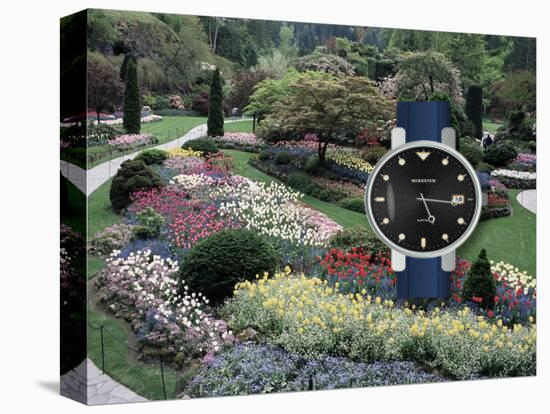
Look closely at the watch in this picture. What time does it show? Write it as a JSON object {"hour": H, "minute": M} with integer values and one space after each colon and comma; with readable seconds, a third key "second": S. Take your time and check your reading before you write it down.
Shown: {"hour": 5, "minute": 16}
